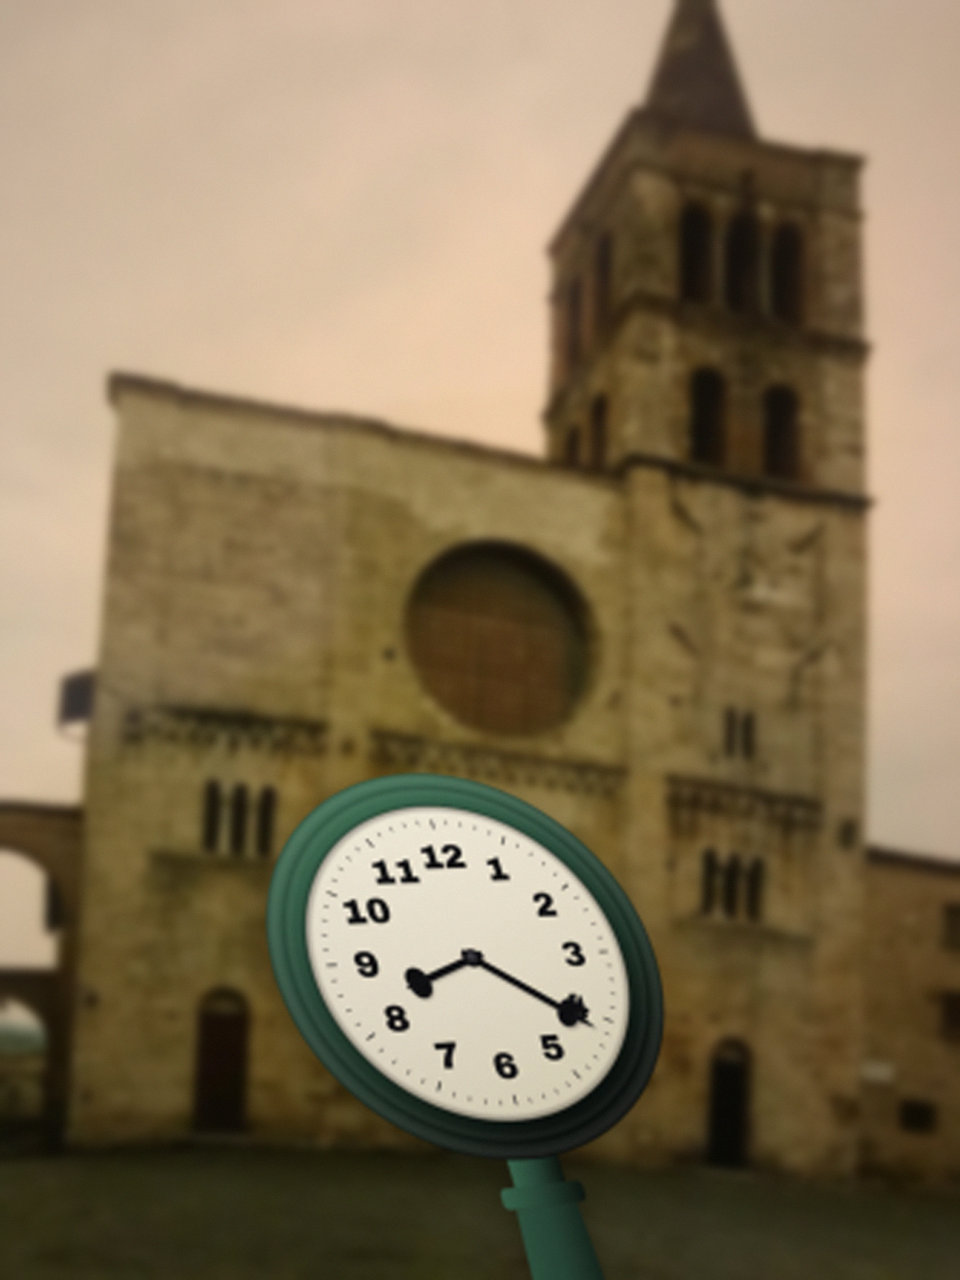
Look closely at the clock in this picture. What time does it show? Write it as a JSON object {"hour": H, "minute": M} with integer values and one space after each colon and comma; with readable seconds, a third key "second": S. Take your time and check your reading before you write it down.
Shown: {"hour": 8, "minute": 21}
